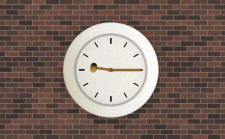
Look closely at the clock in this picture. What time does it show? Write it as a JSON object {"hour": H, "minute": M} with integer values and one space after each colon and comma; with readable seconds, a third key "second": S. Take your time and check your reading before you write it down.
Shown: {"hour": 9, "minute": 15}
